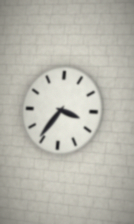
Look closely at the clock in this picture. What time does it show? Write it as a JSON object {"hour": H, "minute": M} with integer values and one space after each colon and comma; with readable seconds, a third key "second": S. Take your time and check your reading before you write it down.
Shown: {"hour": 3, "minute": 36}
